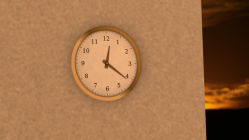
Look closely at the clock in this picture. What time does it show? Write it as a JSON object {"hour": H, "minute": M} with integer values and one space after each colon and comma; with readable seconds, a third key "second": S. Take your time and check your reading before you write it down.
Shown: {"hour": 12, "minute": 21}
